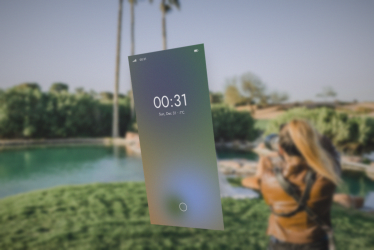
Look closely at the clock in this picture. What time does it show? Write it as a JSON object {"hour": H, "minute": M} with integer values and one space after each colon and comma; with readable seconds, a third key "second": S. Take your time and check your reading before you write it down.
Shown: {"hour": 0, "minute": 31}
